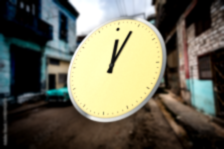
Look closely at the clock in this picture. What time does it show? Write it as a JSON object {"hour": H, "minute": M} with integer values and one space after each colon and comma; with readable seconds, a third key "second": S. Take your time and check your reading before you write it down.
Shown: {"hour": 12, "minute": 4}
